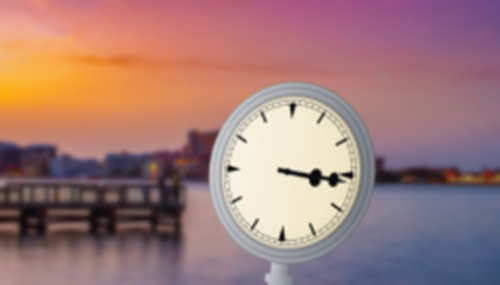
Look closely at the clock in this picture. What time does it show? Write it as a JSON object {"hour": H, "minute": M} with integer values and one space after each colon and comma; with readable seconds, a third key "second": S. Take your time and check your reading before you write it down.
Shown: {"hour": 3, "minute": 16}
